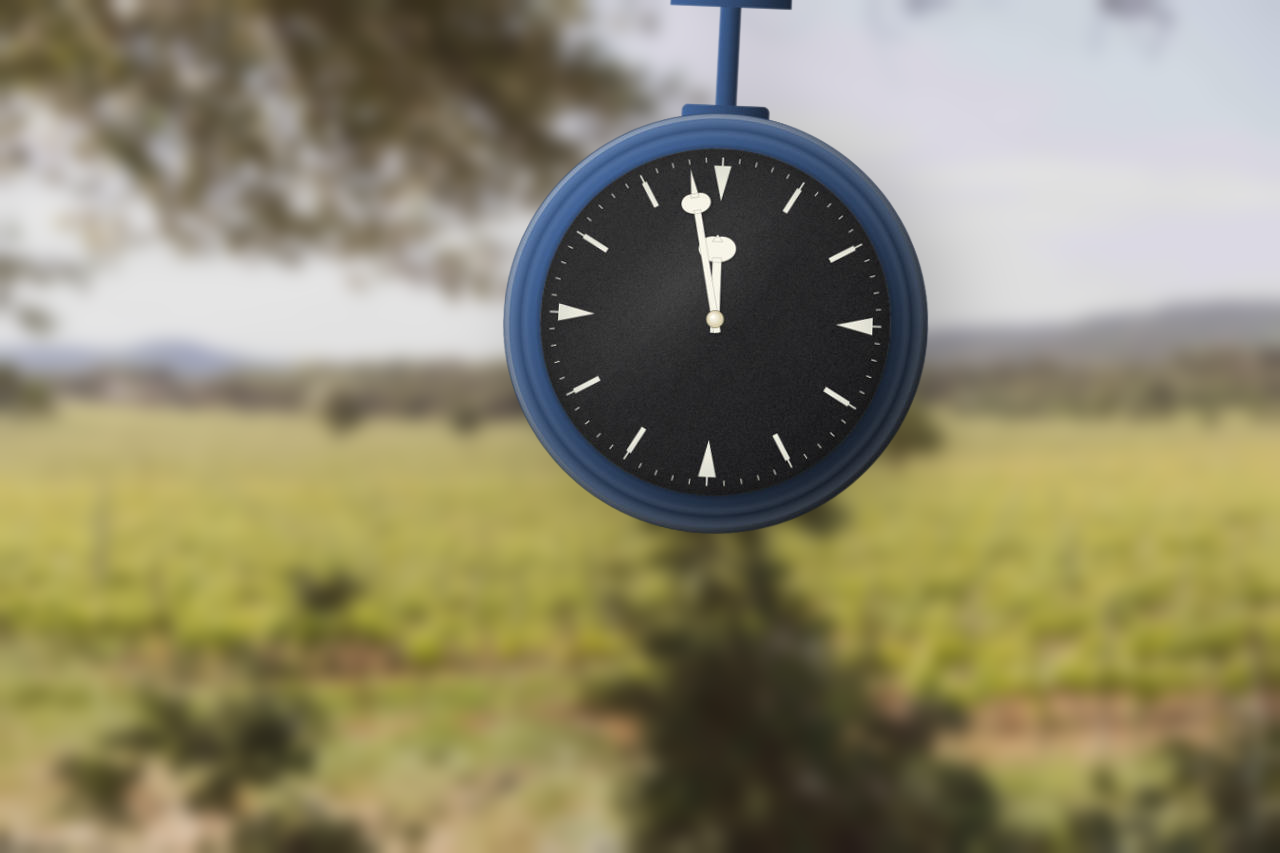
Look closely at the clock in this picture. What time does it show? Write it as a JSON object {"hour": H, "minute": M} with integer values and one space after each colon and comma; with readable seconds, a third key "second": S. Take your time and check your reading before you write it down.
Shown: {"hour": 11, "minute": 58}
